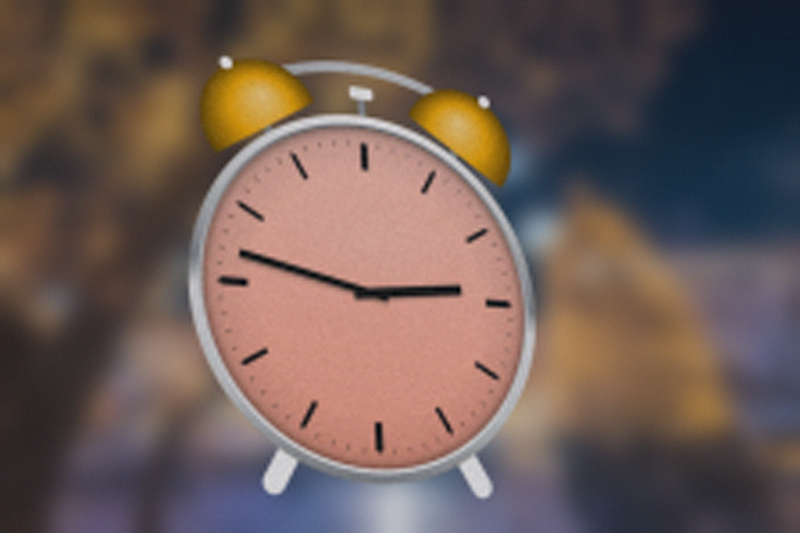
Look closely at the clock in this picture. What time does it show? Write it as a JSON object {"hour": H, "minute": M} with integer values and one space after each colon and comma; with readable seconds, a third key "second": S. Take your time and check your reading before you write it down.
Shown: {"hour": 2, "minute": 47}
